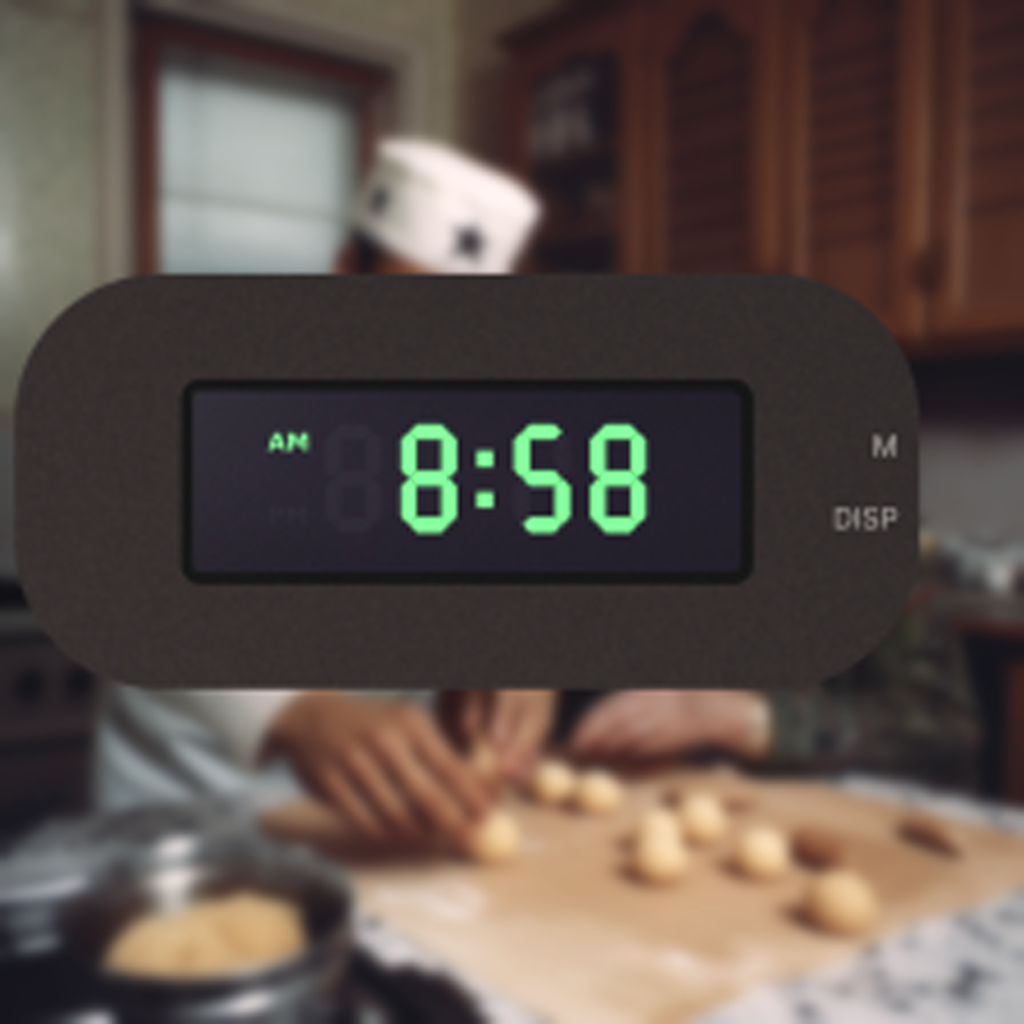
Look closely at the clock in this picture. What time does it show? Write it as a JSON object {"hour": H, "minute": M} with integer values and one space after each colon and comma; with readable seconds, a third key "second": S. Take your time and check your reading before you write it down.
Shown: {"hour": 8, "minute": 58}
